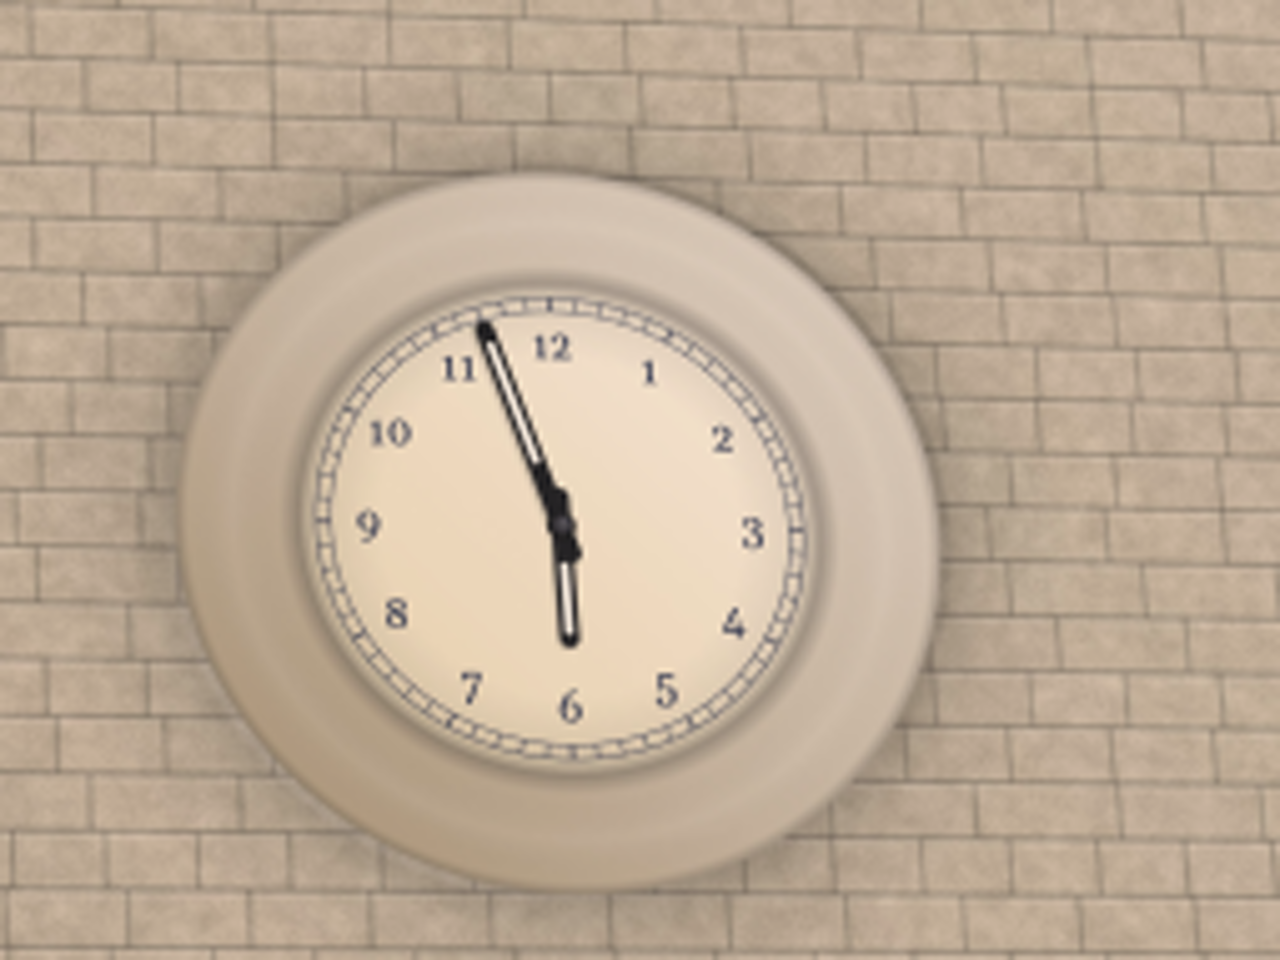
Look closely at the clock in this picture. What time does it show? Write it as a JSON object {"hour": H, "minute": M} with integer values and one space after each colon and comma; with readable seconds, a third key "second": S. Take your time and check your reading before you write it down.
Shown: {"hour": 5, "minute": 57}
